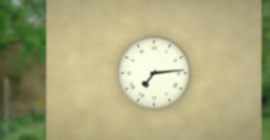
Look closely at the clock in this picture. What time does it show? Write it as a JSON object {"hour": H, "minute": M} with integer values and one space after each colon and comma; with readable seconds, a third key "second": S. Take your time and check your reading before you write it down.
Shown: {"hour": 7, "minute": 14}
